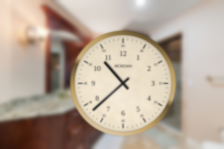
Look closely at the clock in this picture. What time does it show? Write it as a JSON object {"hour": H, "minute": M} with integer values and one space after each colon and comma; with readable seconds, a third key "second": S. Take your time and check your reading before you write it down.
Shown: {"hour": 10, "minute": 38}
